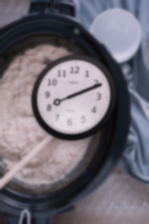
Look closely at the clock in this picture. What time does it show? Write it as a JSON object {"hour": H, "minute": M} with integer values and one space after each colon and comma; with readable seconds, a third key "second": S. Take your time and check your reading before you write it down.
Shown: {"hour": 8, "minute": 11}
